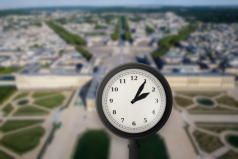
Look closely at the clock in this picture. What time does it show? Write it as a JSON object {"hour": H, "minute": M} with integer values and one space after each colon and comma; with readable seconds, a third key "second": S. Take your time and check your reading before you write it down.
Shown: {"hour": 2, "minute": 5}
